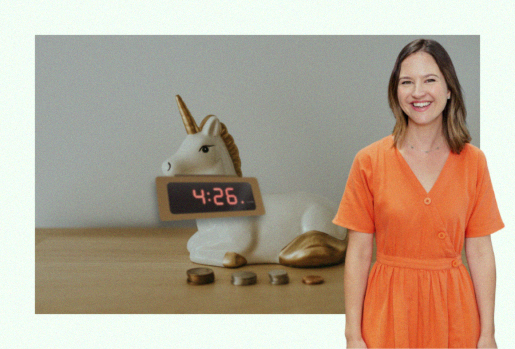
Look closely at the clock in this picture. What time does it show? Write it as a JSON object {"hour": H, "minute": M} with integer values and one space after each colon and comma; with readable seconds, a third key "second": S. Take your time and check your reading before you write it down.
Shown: {"hour": 4, "minute": 26}
